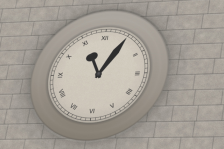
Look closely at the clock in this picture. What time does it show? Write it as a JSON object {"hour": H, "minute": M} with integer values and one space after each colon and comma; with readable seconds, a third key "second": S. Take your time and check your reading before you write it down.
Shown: {"hour": 11, "minute": 5}
